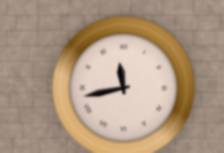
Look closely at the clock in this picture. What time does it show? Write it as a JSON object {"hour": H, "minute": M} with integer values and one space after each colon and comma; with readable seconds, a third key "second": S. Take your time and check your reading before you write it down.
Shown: {"hour": 11, "minute": 43}
